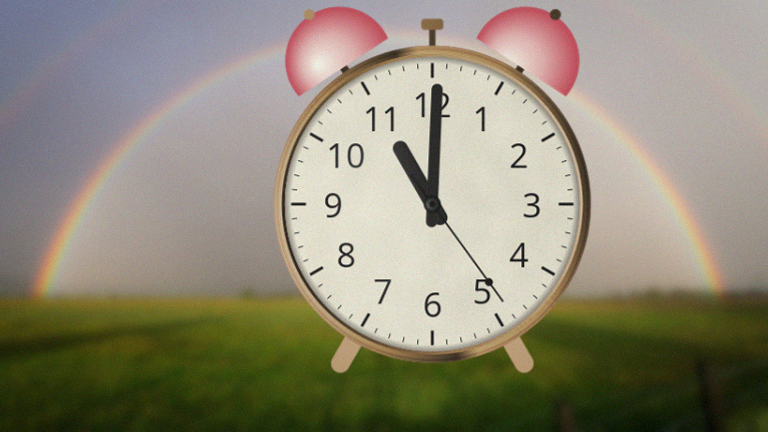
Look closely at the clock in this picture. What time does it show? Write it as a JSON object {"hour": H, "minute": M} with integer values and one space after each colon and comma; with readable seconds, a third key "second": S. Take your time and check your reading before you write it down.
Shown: {"hour": 11, "minute": 0, "second": 24}
